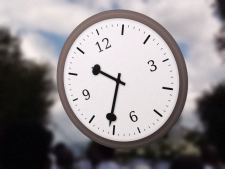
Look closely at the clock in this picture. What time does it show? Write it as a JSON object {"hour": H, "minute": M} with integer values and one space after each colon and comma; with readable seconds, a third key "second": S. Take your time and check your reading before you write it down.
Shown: {"hour": 10, "minute": 36}
